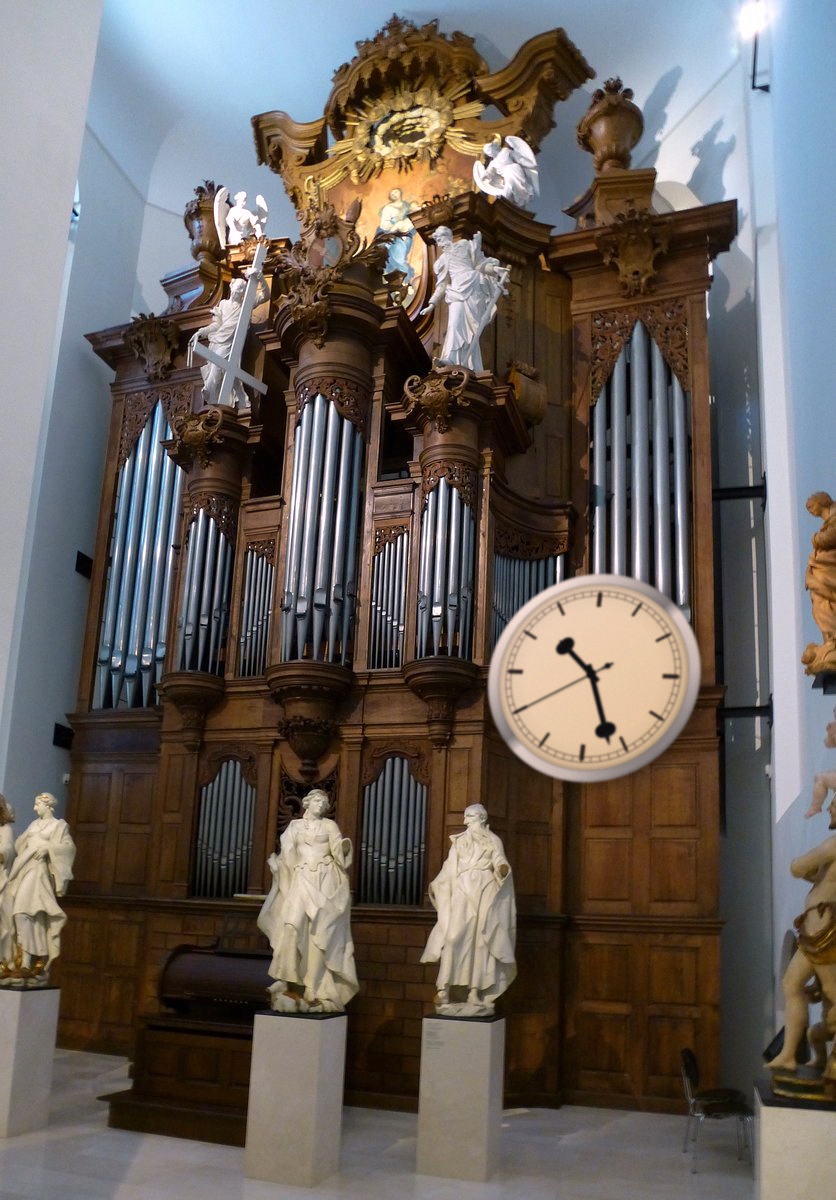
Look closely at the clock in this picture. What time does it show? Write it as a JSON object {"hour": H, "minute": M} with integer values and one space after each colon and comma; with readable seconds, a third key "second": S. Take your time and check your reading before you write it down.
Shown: {"hour": 10, "minute": 26, "second": 40}
